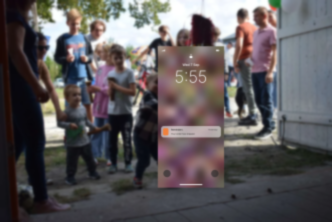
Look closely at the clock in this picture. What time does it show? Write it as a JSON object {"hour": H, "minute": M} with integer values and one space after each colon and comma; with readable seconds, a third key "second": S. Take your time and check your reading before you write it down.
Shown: {"hour": 5, "minute": 55}
